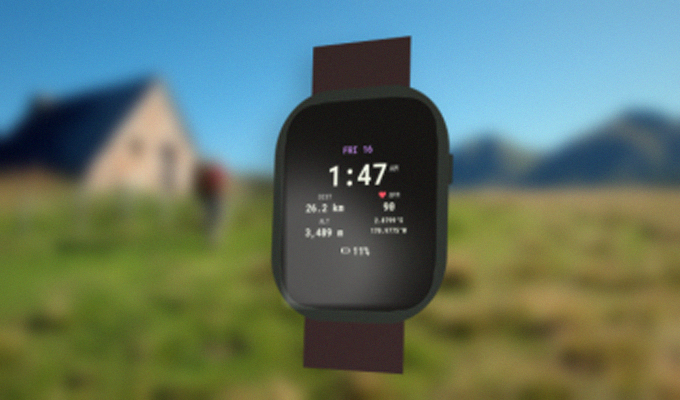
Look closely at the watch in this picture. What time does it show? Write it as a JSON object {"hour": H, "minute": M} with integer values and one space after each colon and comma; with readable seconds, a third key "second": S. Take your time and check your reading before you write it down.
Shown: {"hour": 1, "minute": 47}
